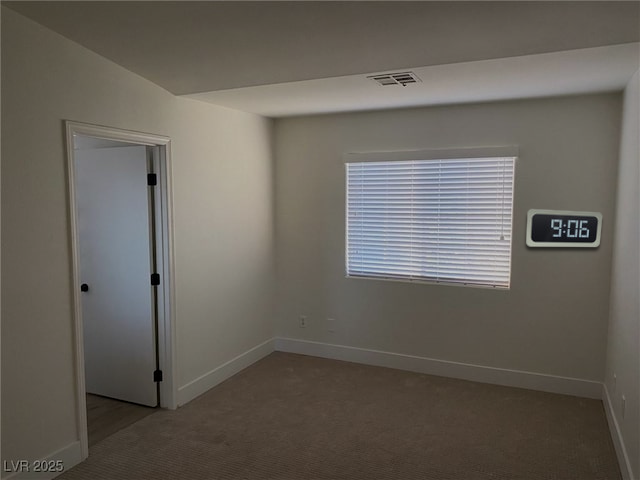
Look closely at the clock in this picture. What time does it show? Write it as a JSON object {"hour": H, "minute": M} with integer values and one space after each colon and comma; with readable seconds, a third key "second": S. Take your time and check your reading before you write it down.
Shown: {"hour": 9, "minute": 6}
